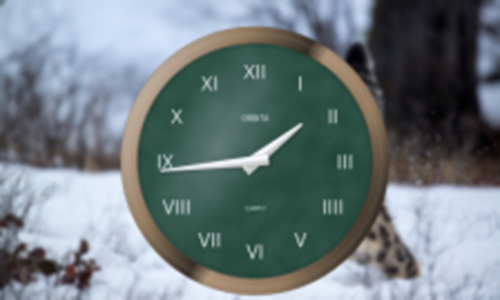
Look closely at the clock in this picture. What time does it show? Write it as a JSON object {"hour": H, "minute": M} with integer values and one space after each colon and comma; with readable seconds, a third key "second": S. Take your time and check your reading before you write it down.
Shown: {"hour": 1, "minute": 44}
